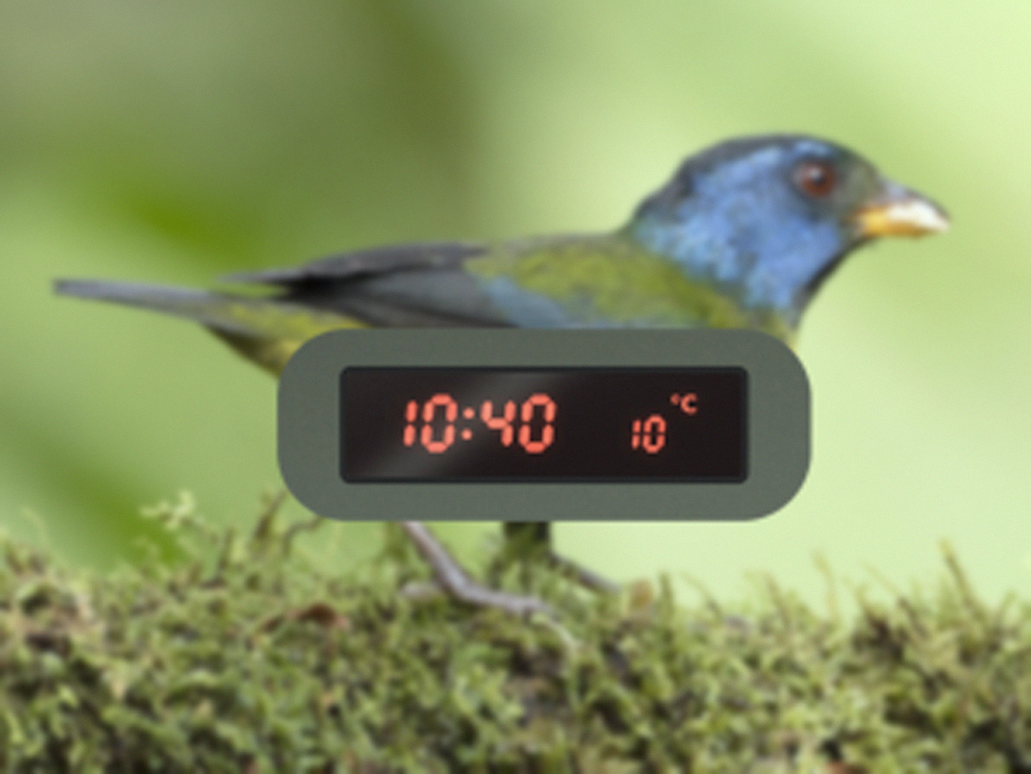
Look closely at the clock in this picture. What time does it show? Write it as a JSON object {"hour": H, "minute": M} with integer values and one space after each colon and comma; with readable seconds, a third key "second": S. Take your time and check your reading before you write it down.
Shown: {"hour": 10, "minute": 40}
